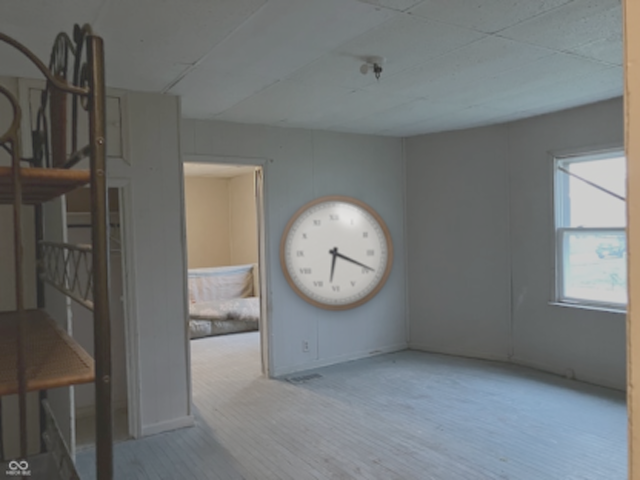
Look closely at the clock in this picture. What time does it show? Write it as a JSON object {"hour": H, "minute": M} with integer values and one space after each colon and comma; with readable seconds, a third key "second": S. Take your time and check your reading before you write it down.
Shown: {"hour": 6, "minute": 19}
